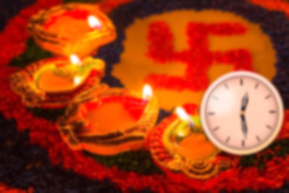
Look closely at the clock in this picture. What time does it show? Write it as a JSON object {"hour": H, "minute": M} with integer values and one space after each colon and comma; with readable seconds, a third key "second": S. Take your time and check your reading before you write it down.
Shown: {"hour": 12, "minute": 29}
